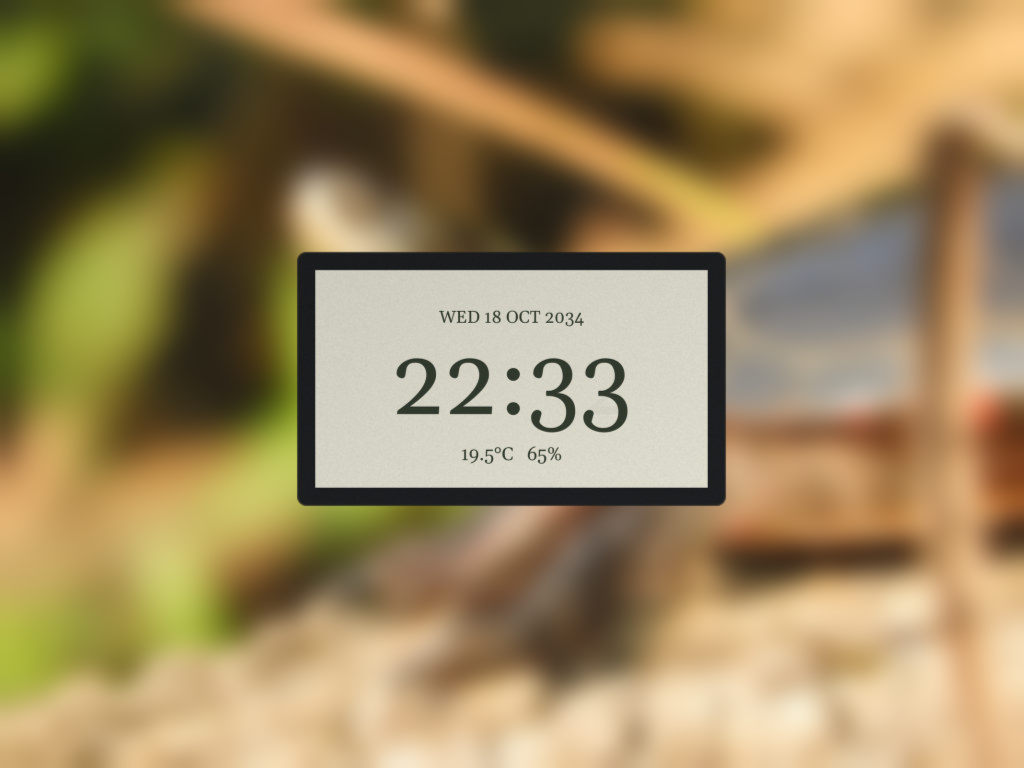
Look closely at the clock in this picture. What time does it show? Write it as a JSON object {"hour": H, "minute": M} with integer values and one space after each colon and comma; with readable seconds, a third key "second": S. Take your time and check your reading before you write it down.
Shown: {"hour": 22, "minute": 33}
